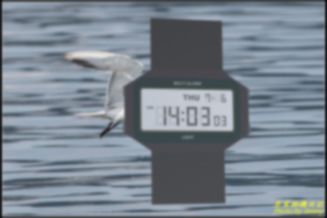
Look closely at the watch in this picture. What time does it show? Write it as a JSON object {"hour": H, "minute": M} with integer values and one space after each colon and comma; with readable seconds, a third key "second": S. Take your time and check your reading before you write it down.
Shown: {"hour": 14, "minute": 3}
